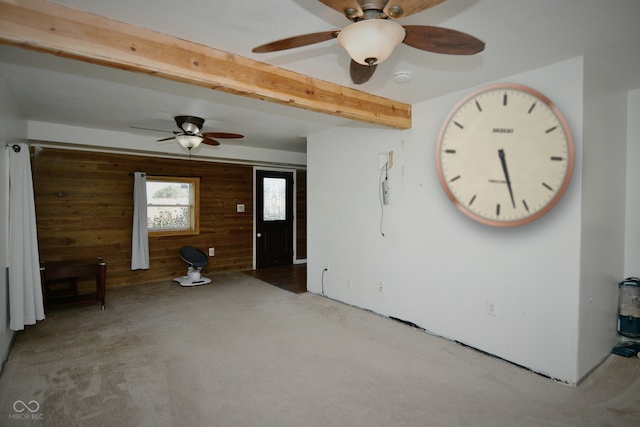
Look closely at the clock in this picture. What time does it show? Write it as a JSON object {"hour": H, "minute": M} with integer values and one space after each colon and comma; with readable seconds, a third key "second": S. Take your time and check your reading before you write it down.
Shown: {"hour": 5, "minute": 27}
